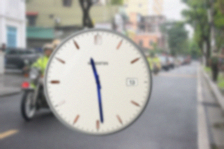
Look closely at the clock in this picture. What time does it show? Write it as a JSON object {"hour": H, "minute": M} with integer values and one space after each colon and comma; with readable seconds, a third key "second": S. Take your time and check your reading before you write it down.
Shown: {"hour": 11, "minute": 29}
